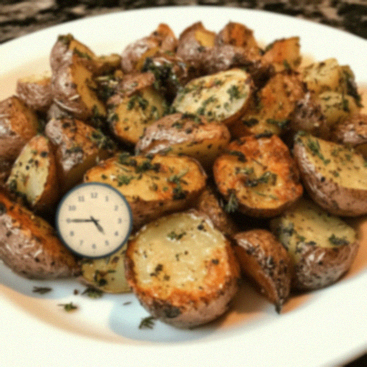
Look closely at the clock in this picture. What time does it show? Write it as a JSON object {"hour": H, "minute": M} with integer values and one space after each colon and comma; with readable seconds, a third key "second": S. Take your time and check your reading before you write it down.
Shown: {"hour": 4, "minute": 45}
